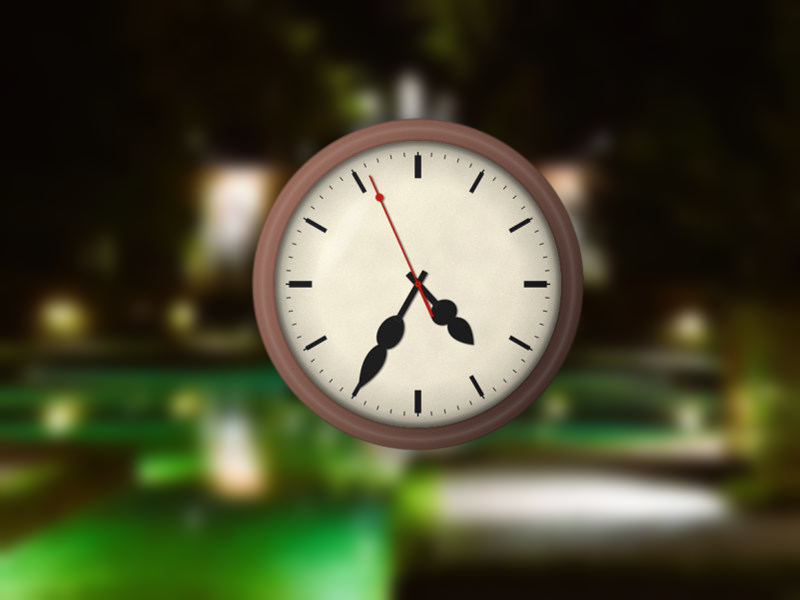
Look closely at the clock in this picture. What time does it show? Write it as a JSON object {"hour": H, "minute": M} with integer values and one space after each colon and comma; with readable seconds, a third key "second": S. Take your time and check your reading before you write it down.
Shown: {"hour": 4, "minute": 34, "second": 56}
